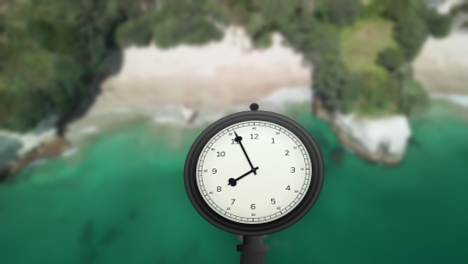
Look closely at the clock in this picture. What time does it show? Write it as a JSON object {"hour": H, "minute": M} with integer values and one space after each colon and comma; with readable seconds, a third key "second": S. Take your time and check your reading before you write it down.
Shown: {"hour": 7, "minute": 56}
